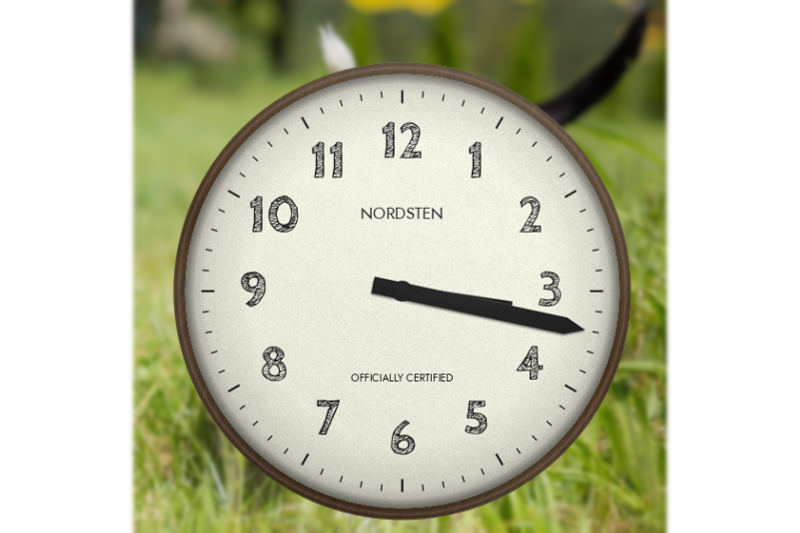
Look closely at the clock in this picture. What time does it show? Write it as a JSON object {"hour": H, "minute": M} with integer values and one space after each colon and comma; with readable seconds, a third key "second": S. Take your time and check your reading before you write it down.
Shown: {"hour": 3, "minute": 17}
